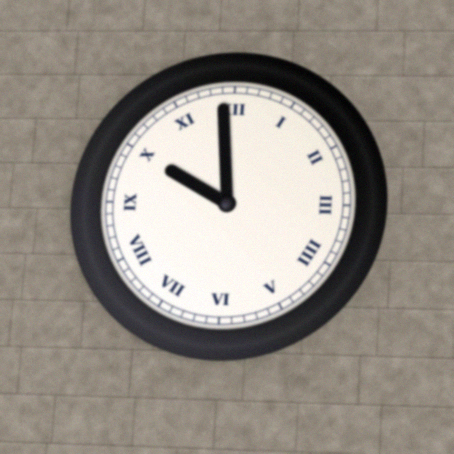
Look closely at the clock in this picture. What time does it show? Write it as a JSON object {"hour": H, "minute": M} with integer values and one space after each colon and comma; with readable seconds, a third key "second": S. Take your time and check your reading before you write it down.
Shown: {"hour": 9, "minute": 59}
